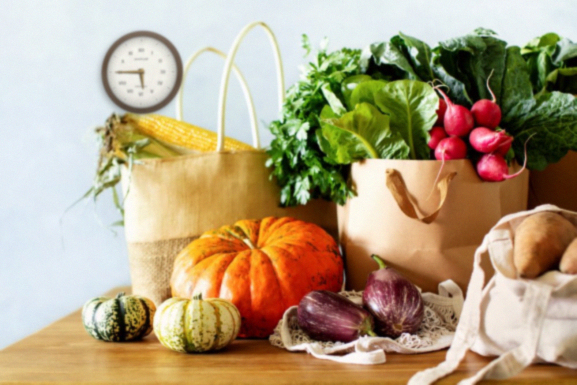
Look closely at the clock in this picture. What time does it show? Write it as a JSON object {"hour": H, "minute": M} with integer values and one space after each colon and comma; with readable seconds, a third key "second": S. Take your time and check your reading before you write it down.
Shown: {"hour": 5, "minute": 45}
